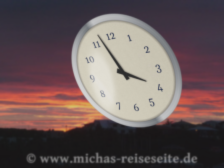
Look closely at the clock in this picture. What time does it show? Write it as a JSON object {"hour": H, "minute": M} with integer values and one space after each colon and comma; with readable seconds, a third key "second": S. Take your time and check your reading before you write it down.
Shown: {"hour": 3, "minute": 57}
